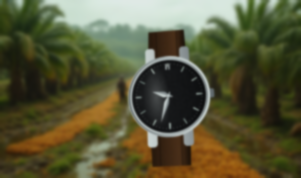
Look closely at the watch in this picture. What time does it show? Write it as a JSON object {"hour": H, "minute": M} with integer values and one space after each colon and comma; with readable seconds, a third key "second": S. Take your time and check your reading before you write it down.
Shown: {"hour": 9, "minute": 33}
